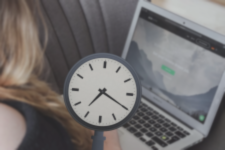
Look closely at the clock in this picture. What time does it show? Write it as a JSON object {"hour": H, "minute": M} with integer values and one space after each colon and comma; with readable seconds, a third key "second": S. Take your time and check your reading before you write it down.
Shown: {"hour": 7, "minute": 20}
